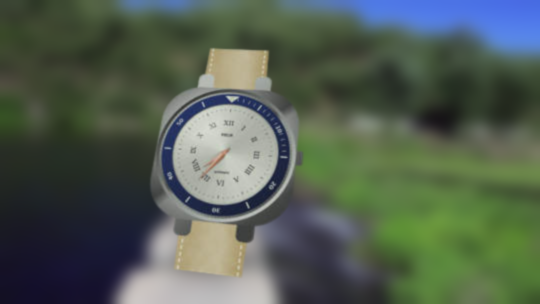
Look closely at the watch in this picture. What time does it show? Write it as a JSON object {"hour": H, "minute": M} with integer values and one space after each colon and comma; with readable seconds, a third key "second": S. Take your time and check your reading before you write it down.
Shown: {"hour": 7, "minute": 36}
